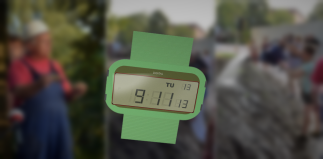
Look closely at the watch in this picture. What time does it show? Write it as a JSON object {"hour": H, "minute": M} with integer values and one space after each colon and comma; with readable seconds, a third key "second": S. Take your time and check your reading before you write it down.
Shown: {"hour": 9, "minute": 11, "second": 13}
